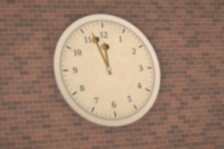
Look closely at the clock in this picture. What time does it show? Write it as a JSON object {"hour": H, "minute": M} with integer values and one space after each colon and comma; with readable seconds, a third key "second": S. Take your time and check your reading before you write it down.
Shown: {"hour": 11, "minute": 57}
